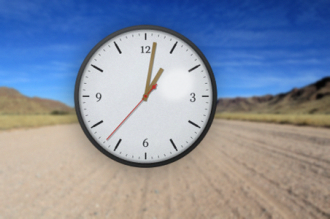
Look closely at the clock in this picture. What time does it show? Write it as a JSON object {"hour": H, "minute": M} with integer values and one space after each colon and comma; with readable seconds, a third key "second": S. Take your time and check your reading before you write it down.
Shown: {"hour": 1, "minute": 1, "second": 37}
